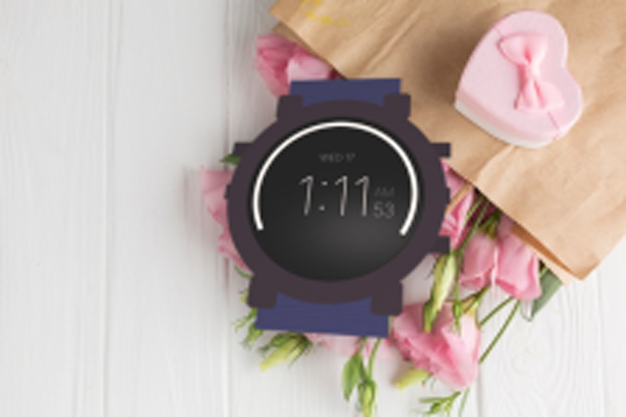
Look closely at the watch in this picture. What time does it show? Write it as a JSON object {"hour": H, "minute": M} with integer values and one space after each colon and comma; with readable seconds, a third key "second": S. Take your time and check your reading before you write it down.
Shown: {"hour": 1, "minute": 11}
